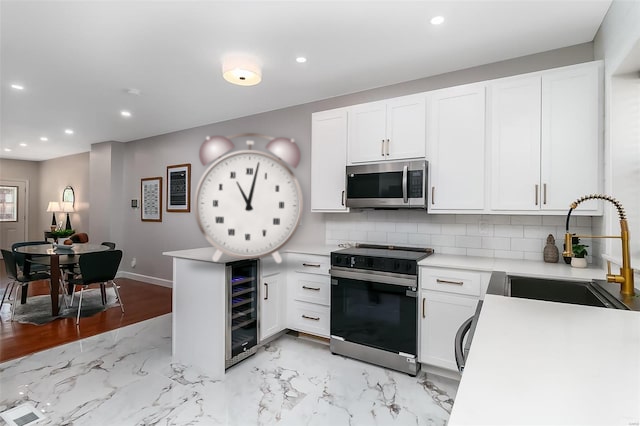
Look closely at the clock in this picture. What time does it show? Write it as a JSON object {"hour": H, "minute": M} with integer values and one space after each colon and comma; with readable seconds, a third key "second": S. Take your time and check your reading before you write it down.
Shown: {"hour": 11, "minute": 2}
